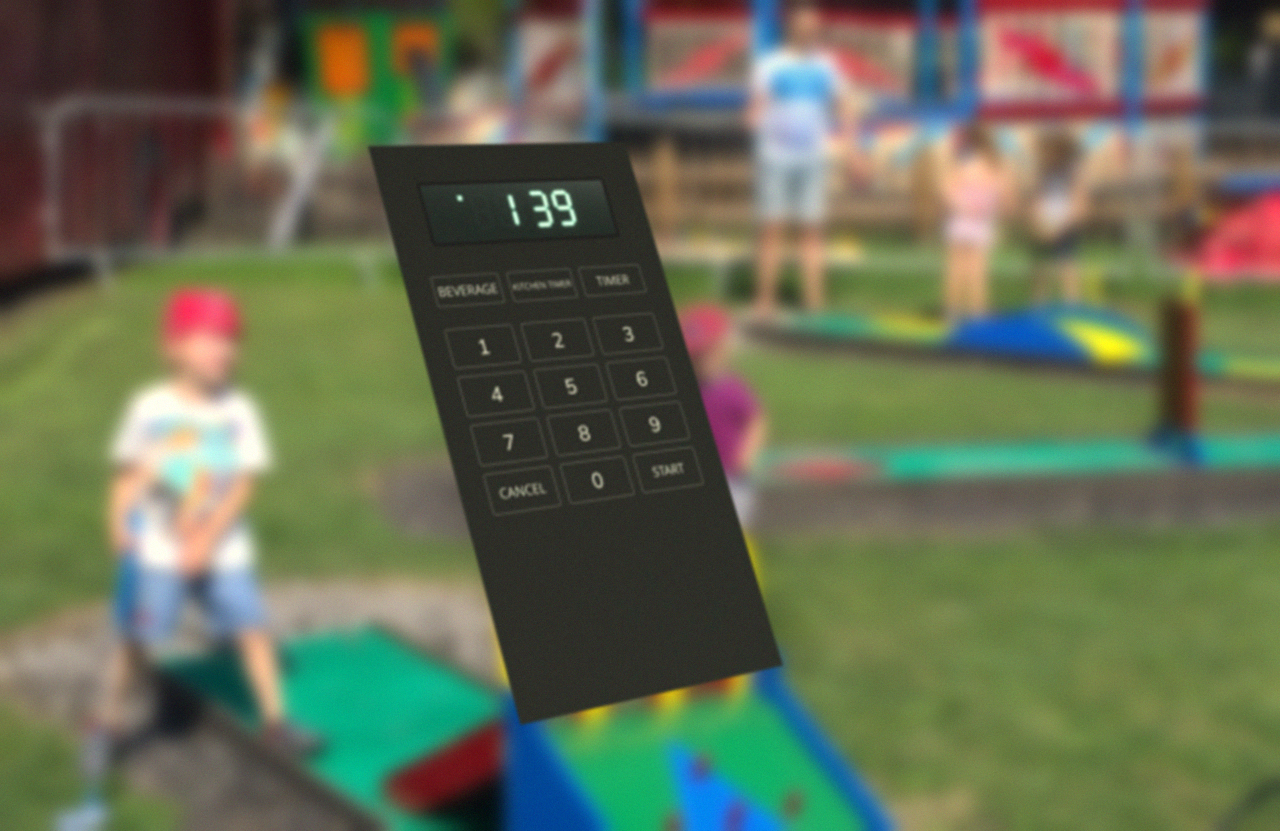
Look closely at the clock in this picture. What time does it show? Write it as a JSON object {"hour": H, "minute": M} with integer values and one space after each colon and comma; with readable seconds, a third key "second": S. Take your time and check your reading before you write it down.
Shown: {"hour": 1, "minute": 39}
